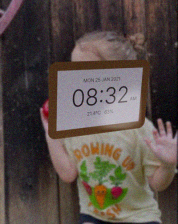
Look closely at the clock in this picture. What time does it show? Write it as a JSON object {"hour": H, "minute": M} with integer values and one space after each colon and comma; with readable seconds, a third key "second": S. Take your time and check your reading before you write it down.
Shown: {"hour": 8, "minute": 32}
